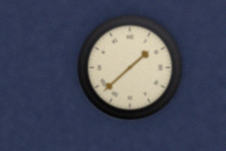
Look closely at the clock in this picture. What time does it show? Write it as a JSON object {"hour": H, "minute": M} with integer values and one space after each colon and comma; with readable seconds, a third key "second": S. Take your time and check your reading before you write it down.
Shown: {"hour": 1, "minute": 38}
